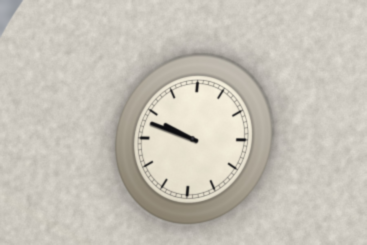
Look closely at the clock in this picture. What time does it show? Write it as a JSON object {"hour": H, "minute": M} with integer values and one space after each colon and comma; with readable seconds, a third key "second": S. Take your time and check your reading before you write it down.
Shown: {"hour": 9, "minute": 48}
